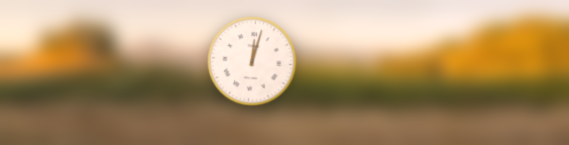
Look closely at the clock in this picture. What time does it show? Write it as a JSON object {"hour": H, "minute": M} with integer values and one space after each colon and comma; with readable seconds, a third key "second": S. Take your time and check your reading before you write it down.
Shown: {"hour": 12, "minute": 2}
